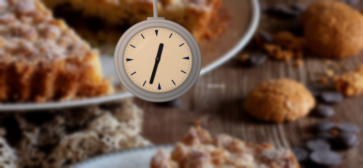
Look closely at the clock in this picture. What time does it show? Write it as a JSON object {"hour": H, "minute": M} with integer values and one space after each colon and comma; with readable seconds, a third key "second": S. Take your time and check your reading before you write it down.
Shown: {"hour": 12, "minute": 33}
